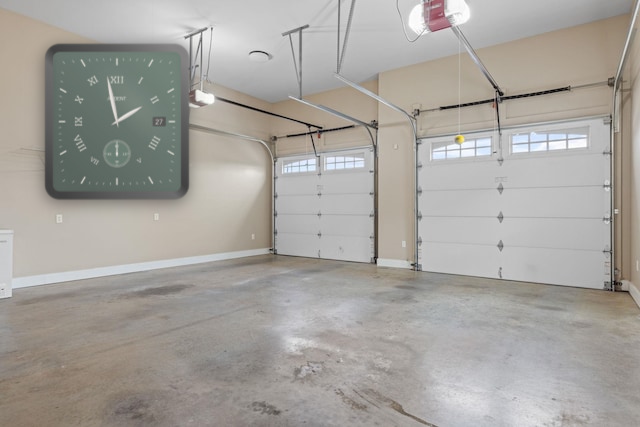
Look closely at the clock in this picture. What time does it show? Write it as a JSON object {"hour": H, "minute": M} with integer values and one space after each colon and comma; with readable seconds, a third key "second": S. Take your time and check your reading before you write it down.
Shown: {"hour": 1, "minute": 58}
